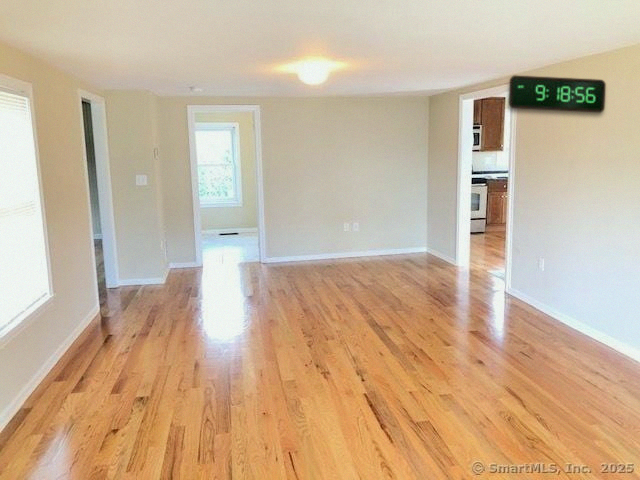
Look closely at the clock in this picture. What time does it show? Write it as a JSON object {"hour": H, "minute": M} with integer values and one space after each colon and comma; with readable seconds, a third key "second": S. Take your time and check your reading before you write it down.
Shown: {"hour": 9, "minute": 18, "second": 56}
